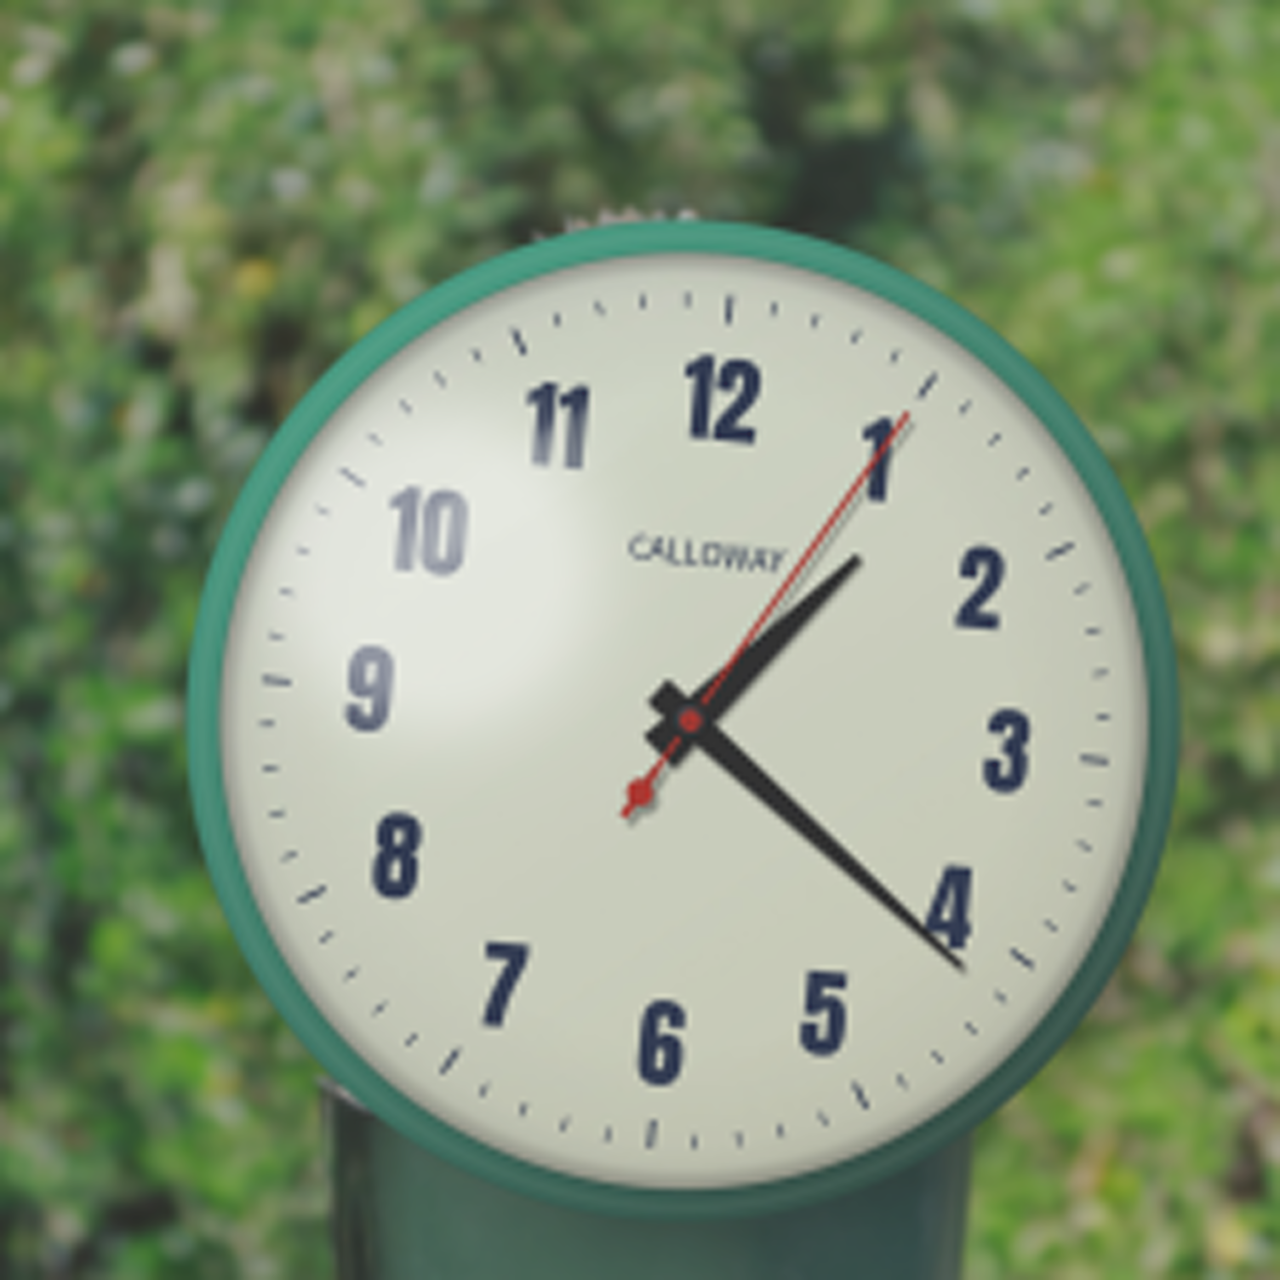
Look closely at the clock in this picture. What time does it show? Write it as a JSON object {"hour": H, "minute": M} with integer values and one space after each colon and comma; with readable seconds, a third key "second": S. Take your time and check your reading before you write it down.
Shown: {"hour": 1, "minute": 21, "second": 5}
